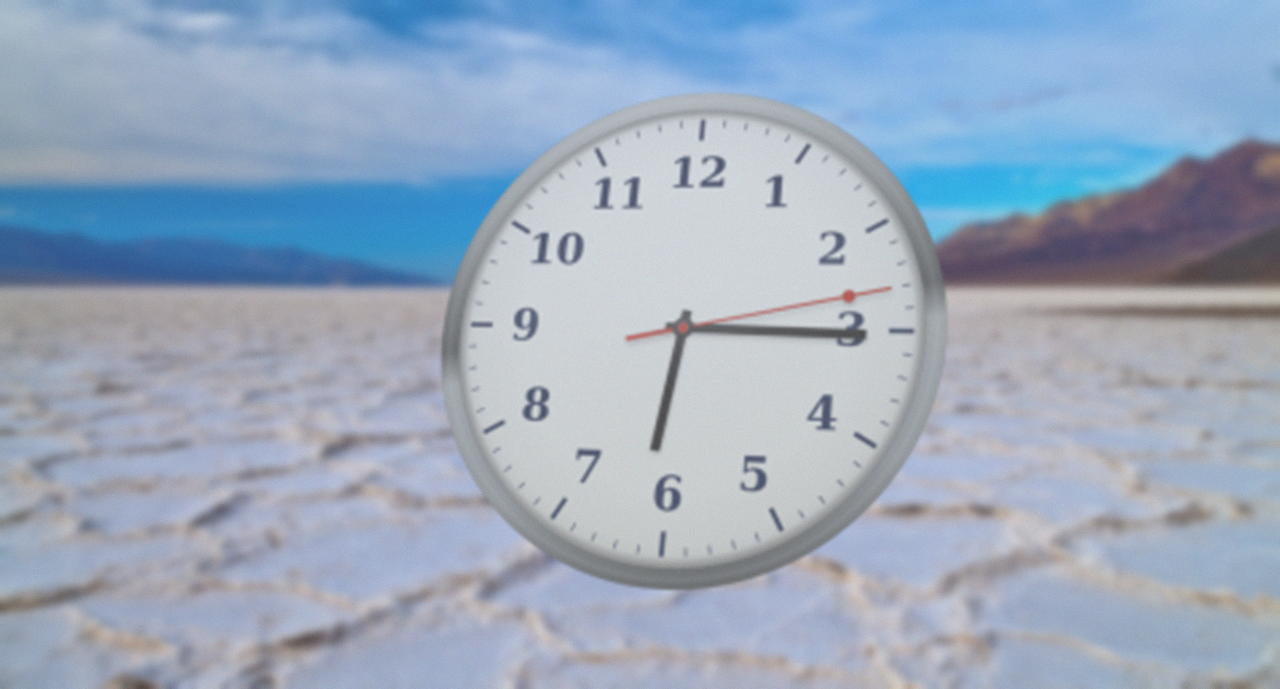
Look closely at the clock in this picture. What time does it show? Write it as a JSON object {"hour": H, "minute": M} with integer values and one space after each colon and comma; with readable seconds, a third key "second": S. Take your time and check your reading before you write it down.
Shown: {"hour": 6, "minute": 15, "second": 13}
